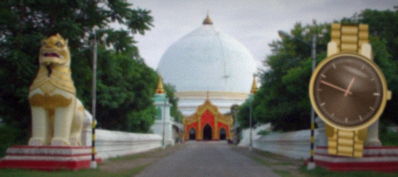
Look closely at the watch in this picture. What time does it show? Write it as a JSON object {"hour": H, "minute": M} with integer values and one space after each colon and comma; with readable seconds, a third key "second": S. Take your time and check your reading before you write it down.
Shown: {"hour": 12, "minute": 48}
